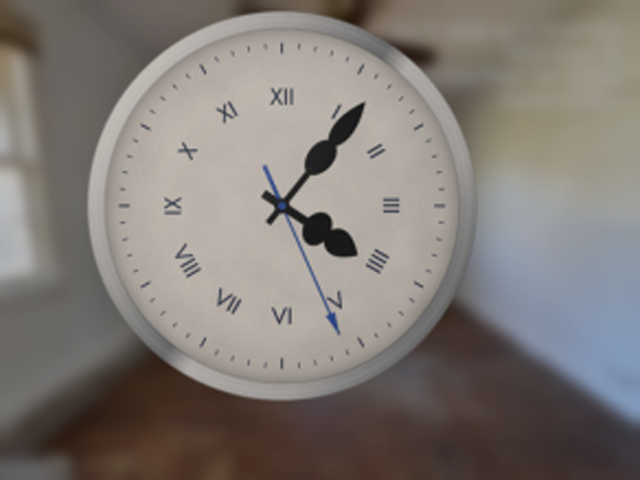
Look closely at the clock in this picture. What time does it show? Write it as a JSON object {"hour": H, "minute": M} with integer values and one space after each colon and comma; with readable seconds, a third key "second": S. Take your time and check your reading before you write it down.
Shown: {"hour": 4, "minute": 6, "second": 26}
